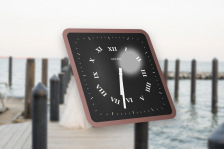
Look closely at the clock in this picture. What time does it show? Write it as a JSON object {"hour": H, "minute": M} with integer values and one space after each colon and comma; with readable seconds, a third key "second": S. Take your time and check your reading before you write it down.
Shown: {"hour": 6, "minute": 32}
